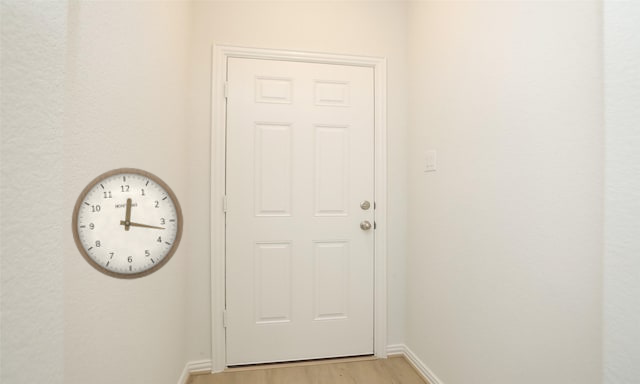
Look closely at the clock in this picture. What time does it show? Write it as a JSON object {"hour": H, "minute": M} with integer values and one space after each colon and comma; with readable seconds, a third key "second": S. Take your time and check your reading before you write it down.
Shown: {"hour": 12, "minute": 17}
